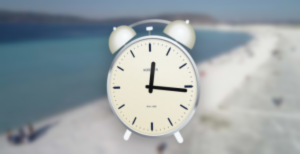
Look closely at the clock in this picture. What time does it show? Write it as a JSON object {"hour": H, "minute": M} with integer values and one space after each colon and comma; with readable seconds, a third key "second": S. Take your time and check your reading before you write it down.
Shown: {"hour": 12, "minute": 16}
